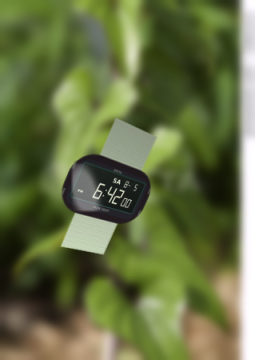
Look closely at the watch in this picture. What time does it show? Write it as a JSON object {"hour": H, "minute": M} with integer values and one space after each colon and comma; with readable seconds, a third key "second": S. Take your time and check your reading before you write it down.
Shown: {"hour": 6, "minute": 42, "second": 0}
